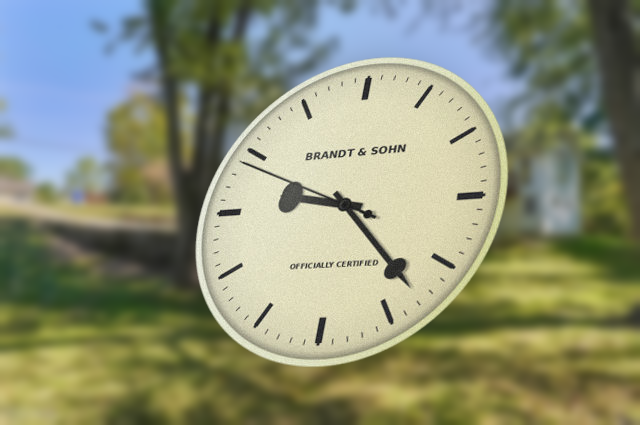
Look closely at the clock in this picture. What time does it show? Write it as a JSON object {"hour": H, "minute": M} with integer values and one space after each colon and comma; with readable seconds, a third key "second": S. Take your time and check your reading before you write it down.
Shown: {"hour": 9, "minute": 22, "second": 49}
